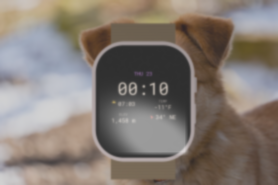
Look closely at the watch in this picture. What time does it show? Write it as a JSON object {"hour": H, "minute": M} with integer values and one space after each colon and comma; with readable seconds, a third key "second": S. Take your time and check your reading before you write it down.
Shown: {"hour": 0, "minute": 10}
